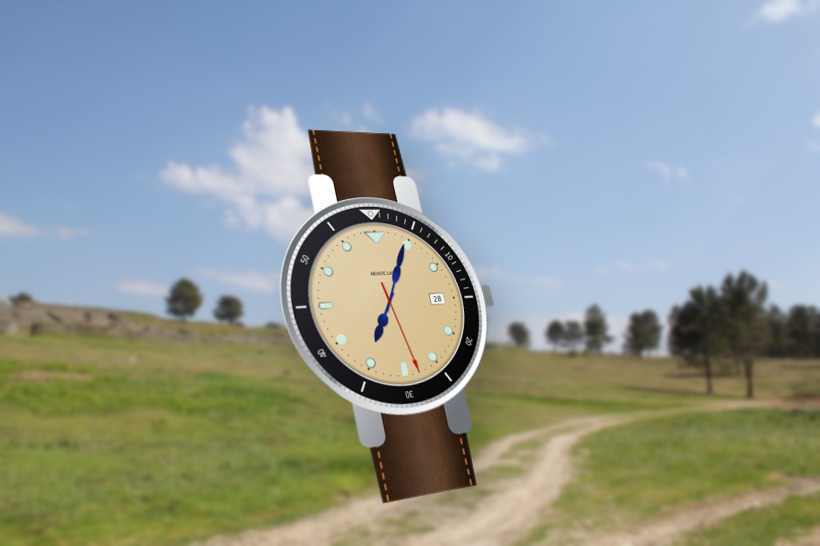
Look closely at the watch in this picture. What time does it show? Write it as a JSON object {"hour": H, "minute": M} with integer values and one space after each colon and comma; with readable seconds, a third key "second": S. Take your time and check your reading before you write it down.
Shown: {"hour": 7, "minute": 4, "second": 28}
